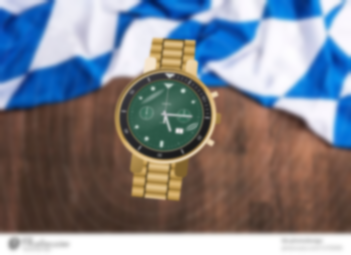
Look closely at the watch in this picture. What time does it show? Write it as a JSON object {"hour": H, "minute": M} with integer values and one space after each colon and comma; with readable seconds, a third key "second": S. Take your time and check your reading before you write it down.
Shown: {"hour": 5, "minute": 15}
